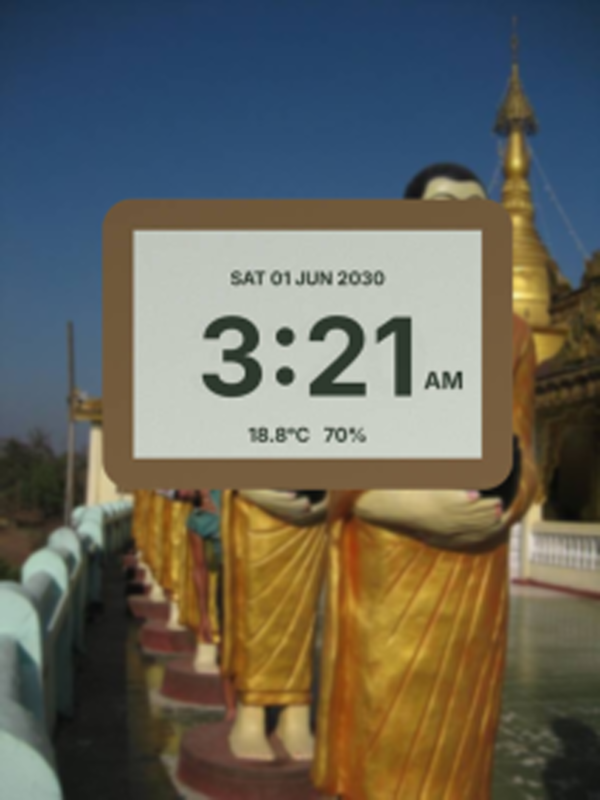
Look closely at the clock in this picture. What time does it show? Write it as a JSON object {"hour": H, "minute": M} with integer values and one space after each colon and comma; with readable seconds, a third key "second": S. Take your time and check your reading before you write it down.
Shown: {"hour": 3, "minute": 21}
